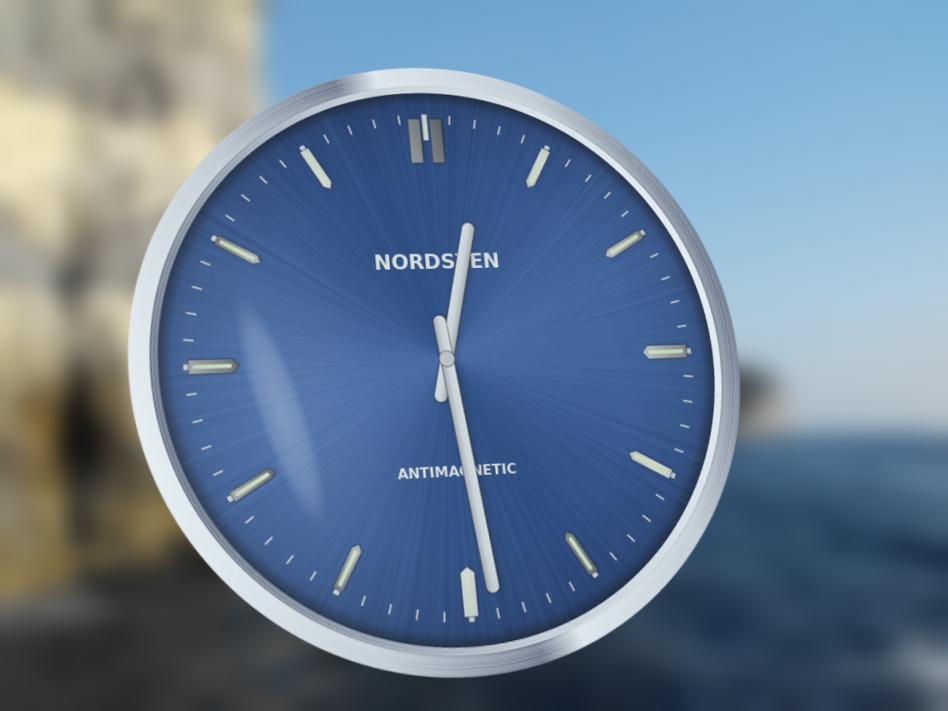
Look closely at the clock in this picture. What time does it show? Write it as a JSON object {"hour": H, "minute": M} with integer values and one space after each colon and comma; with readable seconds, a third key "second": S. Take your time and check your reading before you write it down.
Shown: {"hour": 12, "minute": 29}
